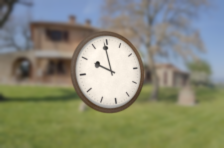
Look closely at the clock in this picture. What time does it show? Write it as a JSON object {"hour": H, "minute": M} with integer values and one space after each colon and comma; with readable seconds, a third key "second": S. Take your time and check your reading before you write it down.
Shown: {"hour": 9, "minute": 59}
